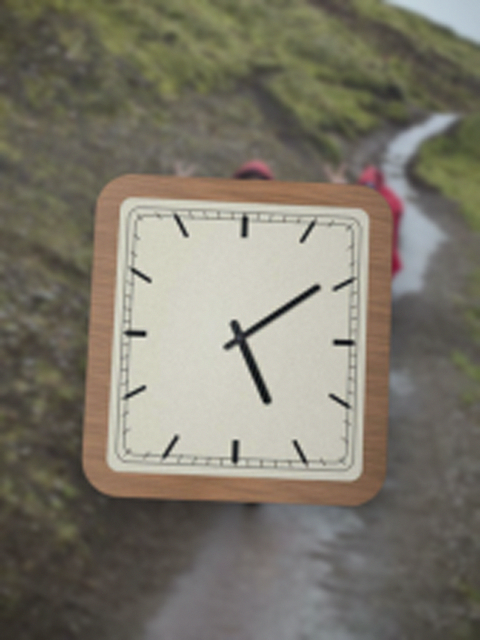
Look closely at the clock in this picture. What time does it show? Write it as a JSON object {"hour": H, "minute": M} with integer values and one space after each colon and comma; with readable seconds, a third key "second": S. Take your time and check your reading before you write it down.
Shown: {"hour": 5, "minute": 9}
